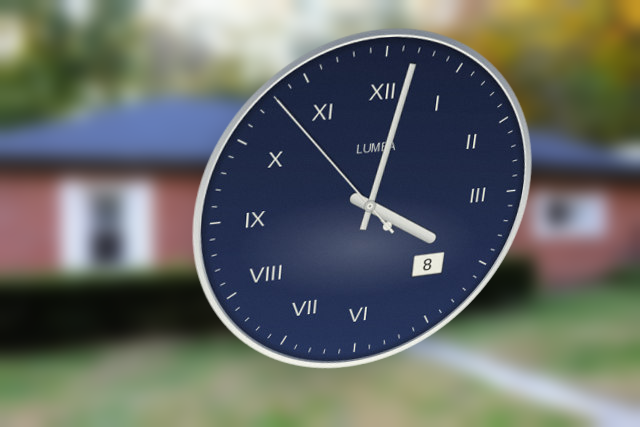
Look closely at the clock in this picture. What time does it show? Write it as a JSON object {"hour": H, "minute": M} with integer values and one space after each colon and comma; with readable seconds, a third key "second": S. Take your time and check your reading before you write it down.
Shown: {"hour": 4, "minute": 1, "second": 53}
